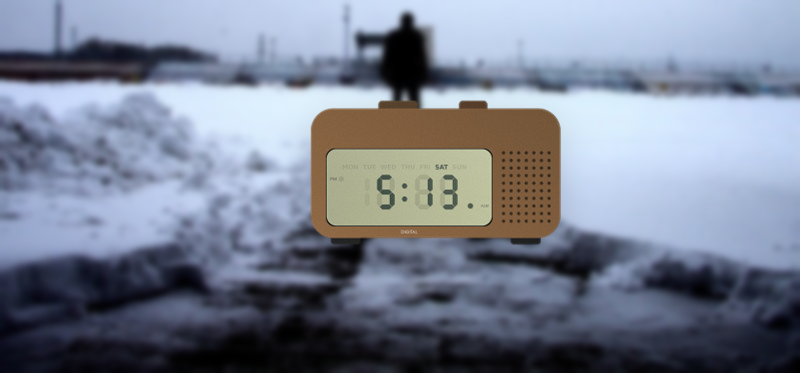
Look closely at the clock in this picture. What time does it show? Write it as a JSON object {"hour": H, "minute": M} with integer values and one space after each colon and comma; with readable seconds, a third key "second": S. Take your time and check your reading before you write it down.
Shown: {"hour": 5, "minute": 13}
